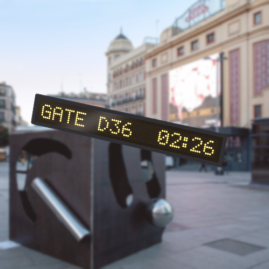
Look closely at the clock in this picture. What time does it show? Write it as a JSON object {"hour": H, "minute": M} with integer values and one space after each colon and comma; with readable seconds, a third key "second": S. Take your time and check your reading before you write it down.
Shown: {"hour": 2, "minute": 26}
